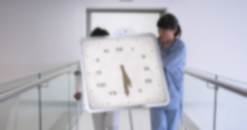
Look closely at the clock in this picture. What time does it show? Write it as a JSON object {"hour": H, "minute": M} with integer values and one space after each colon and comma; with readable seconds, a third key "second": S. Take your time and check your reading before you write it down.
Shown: {"hour": 5, "minute": 30}
